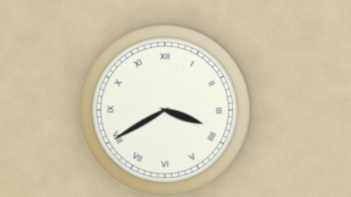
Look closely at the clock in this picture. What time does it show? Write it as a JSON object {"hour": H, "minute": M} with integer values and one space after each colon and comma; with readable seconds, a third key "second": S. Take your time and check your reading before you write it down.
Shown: {"hour": 3, "minute": 40}
